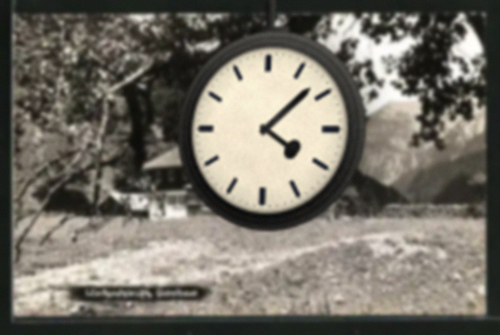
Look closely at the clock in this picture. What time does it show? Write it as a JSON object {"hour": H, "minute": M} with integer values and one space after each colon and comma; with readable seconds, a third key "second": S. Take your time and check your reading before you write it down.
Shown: {"hour": 4, "minute": 8}
